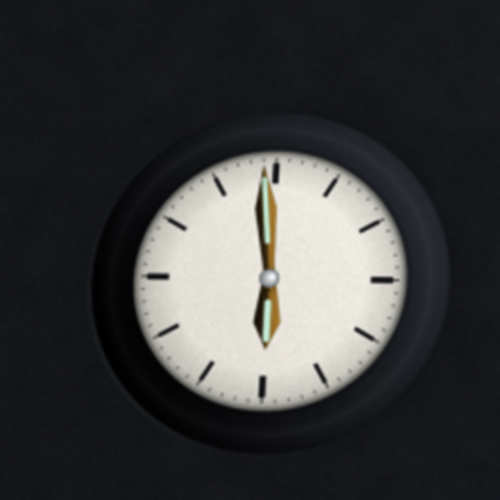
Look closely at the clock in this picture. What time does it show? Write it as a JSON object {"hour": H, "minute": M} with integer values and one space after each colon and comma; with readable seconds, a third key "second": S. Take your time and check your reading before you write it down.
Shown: {"hour": 5, "minute": 59}
